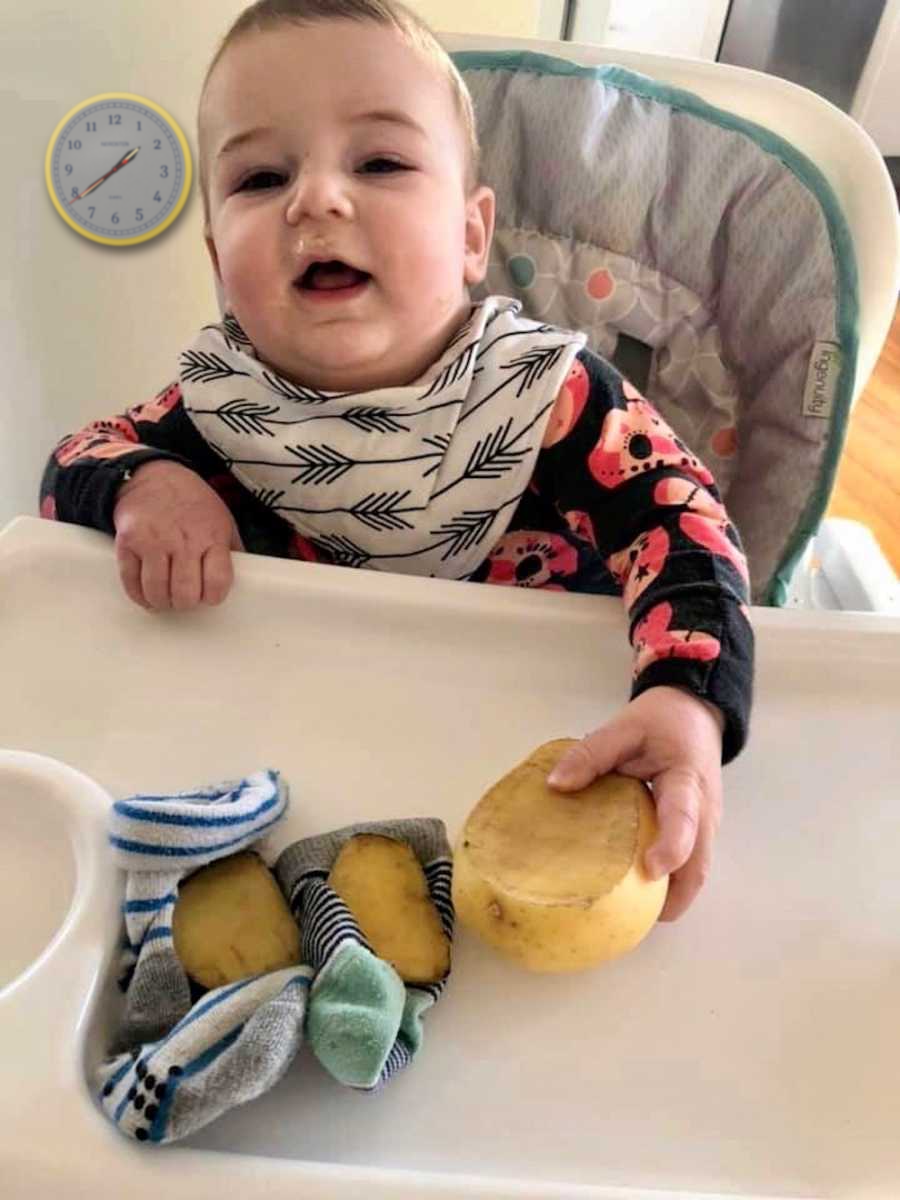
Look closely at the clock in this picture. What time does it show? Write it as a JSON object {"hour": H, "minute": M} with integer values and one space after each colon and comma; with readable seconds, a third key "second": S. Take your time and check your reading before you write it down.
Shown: {"hour": 1, "minute": 38, "second": 39}
